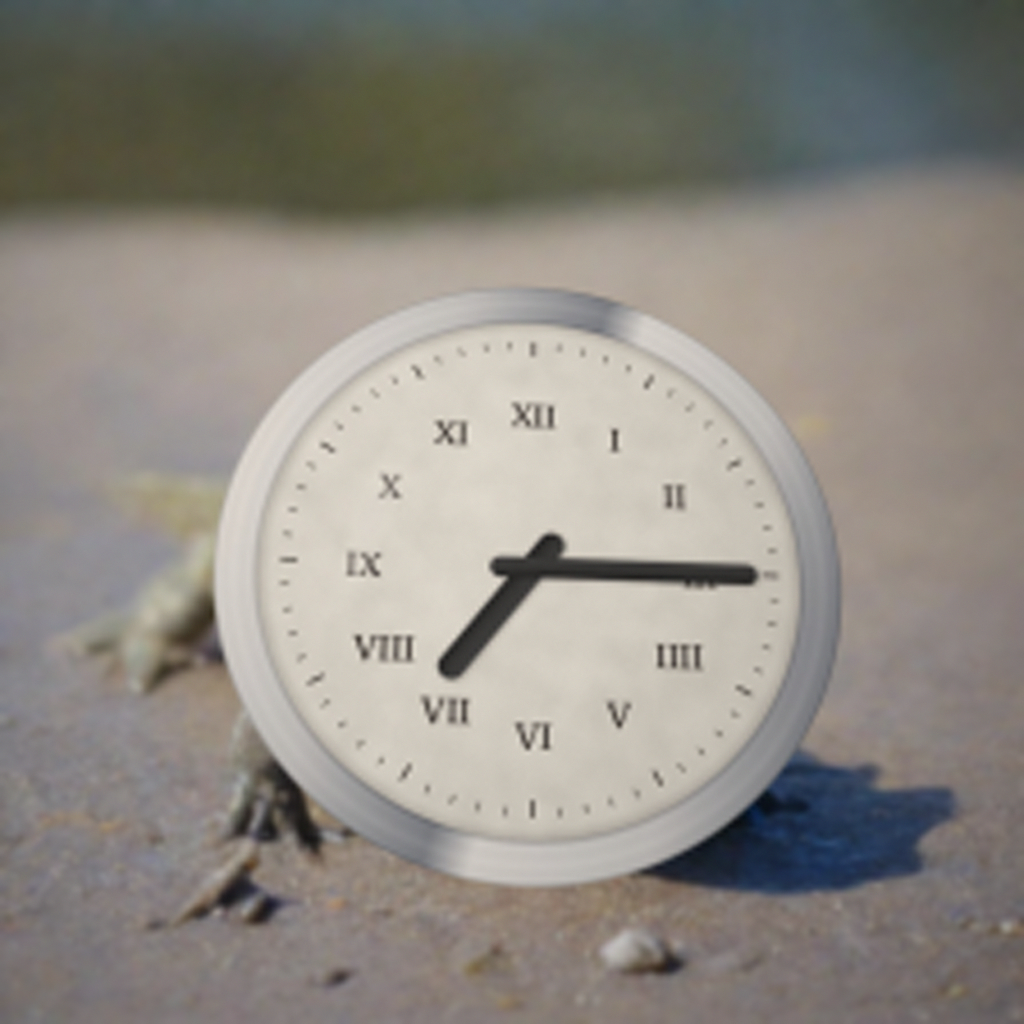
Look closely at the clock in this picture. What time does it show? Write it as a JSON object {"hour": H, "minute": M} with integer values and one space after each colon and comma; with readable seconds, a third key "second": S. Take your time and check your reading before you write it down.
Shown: {"hour": 7, "minute": 15}
